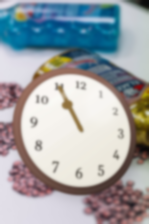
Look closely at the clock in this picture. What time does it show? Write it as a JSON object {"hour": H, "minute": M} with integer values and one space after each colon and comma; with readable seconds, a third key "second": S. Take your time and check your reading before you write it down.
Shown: {"hour": 10, "minute": 55}
